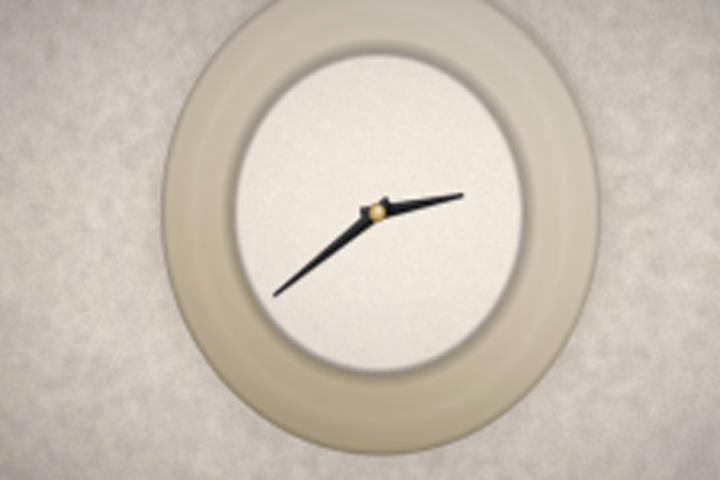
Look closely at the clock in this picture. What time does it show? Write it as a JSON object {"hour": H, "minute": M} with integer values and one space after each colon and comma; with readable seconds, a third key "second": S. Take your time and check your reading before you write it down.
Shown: {"hour": 2, "minute": 39}
